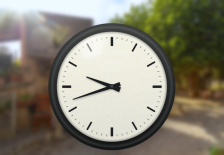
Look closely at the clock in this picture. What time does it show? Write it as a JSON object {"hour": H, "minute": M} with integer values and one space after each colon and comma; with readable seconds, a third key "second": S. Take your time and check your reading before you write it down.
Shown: {"hour": 9, "minute": 42}
